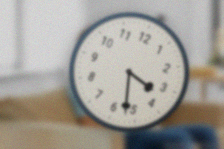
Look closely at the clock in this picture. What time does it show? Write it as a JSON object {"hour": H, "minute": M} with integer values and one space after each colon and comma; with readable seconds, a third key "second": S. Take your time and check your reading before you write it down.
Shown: {"hour": 3, "minute": 27}
